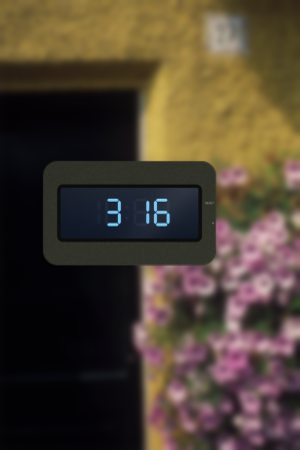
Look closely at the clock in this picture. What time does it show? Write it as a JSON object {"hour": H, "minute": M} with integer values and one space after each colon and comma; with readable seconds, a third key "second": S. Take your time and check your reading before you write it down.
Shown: {"hour": 3, "minute": 16}
